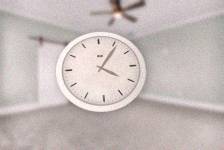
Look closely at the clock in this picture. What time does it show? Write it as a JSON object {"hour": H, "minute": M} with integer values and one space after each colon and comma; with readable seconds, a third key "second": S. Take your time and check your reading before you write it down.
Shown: {"hour": 4, "minute": 6}
